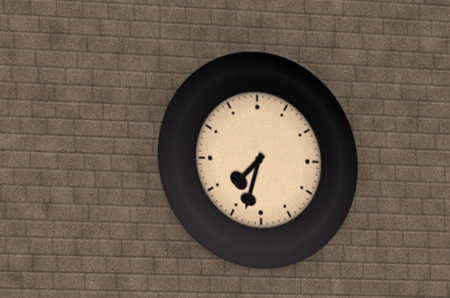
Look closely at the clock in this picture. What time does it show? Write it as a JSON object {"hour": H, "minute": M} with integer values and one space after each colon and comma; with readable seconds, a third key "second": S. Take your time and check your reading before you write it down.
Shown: {"hour": 7, "minute": 33}
